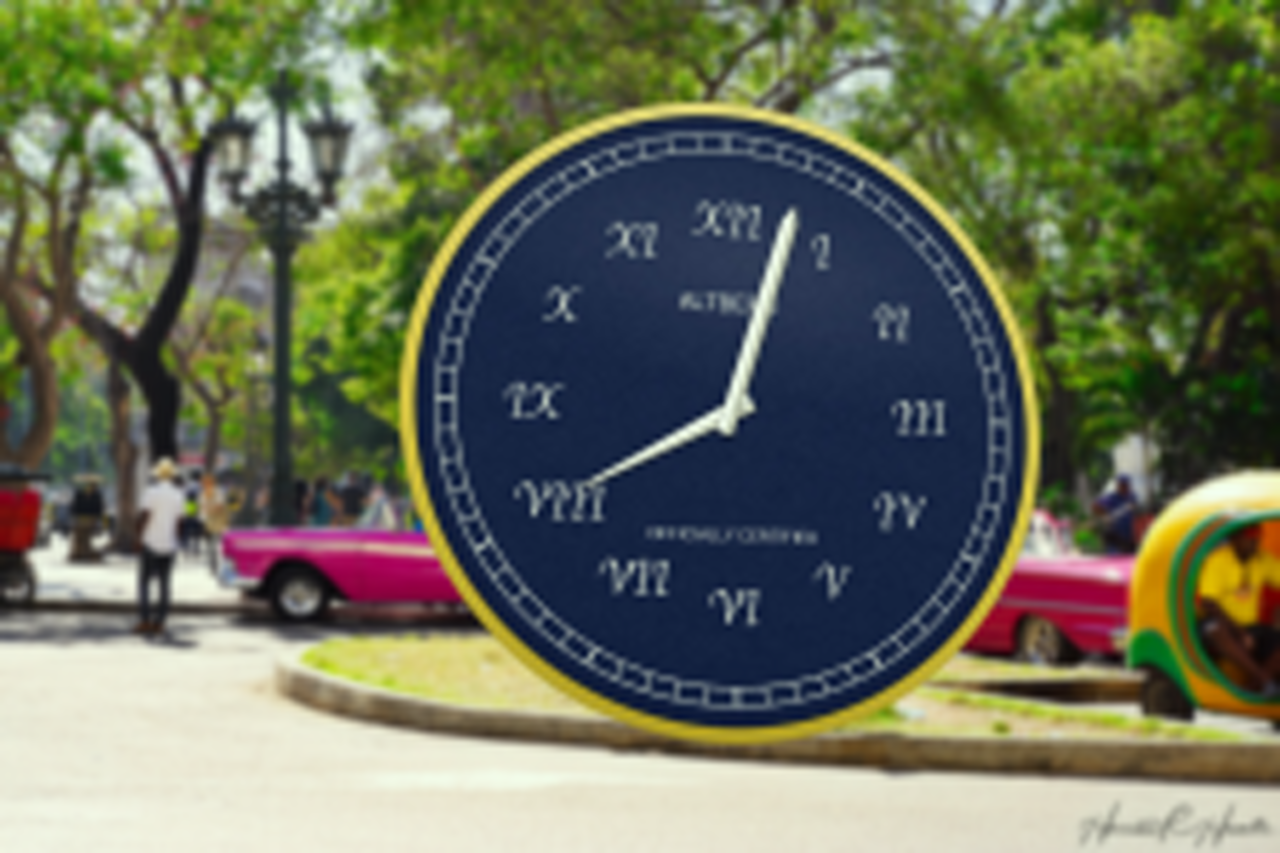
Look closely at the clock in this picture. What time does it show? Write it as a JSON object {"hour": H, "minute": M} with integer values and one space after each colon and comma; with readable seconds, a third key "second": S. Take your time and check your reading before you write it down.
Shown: {"hour": 8, "minute": 3}
